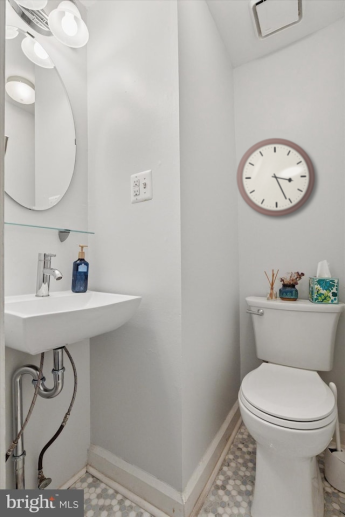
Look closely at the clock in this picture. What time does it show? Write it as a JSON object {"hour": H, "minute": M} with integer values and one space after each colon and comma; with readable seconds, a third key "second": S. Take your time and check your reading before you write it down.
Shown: {"hour": 3, "minute": 26}
